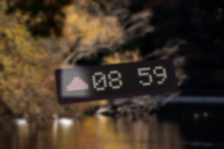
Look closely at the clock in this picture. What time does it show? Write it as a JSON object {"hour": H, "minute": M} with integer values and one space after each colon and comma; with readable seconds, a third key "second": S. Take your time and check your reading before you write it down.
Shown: {"hour": 8, "minute": 59}
